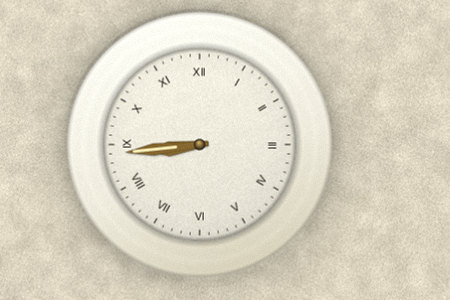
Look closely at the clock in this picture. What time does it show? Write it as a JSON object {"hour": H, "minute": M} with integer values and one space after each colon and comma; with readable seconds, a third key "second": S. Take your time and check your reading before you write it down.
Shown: {"hour": 8, "minute": 44}
